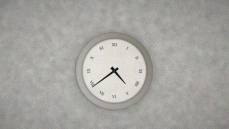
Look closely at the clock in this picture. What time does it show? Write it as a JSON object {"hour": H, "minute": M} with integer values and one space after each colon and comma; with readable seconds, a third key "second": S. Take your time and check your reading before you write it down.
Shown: {"hour": 4, "minute": 39}
